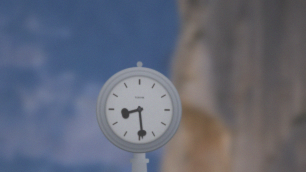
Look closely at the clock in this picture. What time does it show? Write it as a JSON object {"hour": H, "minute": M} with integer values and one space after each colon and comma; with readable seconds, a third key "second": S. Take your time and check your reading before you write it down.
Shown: {"hour": 8, "minute": 29}
